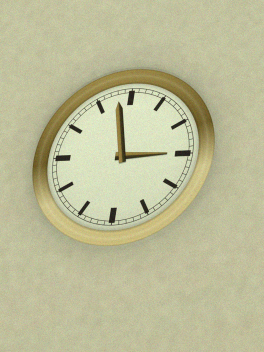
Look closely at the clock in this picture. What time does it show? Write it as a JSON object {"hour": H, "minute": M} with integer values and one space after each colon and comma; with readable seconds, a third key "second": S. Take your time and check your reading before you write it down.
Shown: {"hour": 2, "minute": 58}
